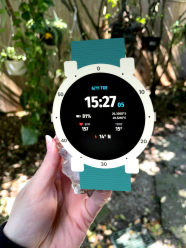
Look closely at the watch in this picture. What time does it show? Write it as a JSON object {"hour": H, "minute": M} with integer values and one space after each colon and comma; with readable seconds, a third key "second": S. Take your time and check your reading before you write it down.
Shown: {"hour": 15, "minute": 27}
